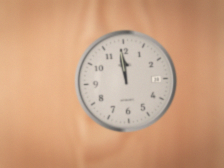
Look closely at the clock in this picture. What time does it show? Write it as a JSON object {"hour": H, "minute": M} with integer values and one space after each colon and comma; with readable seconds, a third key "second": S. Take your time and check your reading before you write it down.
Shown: {"hour": 11, "minute": 59}
